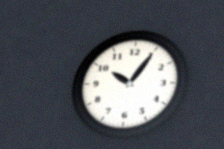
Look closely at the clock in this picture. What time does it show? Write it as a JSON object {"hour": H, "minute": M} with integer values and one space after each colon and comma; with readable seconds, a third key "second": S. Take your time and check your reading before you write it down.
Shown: {"hour": 10, "minute": 5}
